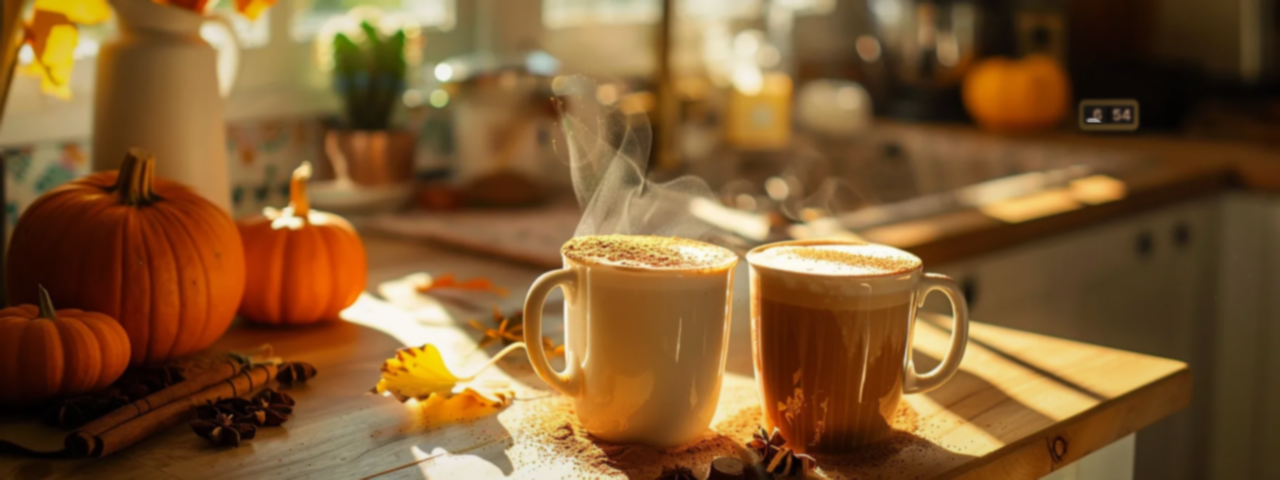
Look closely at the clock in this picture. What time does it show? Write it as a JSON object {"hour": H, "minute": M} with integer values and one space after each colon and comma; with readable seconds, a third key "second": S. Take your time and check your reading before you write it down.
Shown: {"hour": 6, "minute": 54}
